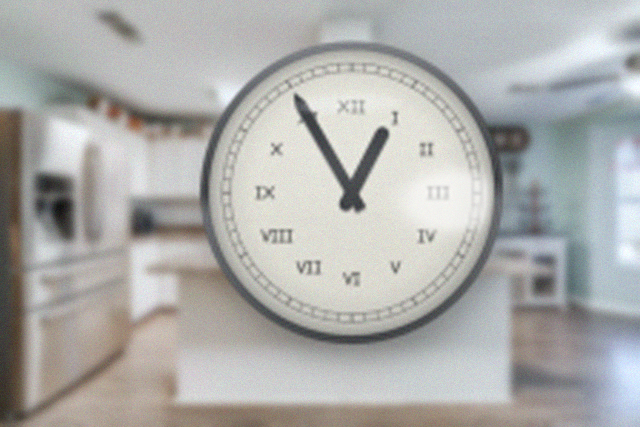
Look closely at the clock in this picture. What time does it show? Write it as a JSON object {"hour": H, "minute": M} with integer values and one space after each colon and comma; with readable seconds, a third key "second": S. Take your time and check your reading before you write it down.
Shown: {"hour": 12, "minute": 55}
